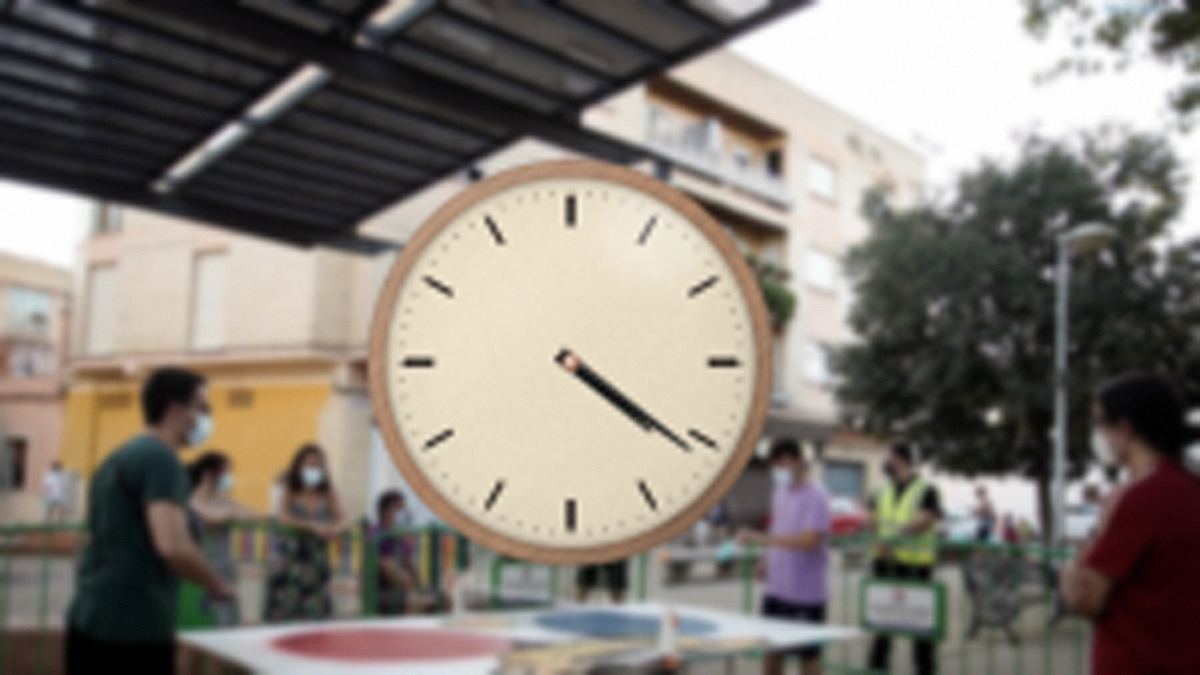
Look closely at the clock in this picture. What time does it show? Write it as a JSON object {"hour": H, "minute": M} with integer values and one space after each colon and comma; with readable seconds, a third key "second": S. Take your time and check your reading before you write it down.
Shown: {"hour": 4, "minute": 21}
